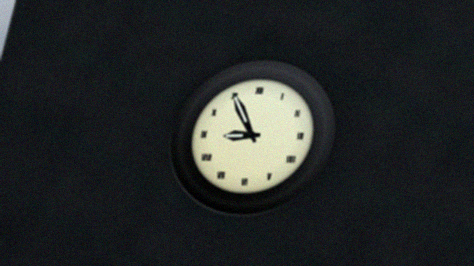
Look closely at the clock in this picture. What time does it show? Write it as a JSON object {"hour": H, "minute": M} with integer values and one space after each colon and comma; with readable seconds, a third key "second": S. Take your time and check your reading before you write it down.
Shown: {"hour": 8, "minute": 55}
